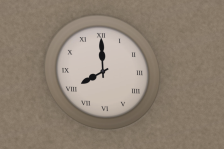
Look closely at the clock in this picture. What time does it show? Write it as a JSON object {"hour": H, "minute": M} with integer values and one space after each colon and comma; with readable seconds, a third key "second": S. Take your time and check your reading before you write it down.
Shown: {"hour": 8, "minute": 0}
